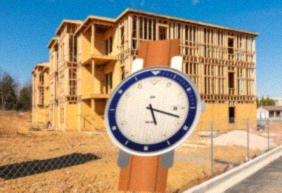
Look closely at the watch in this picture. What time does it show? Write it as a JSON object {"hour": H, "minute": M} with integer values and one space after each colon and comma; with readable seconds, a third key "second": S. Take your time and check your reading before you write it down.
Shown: {"hour": 5, "minute": 18}
